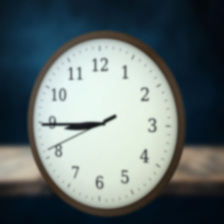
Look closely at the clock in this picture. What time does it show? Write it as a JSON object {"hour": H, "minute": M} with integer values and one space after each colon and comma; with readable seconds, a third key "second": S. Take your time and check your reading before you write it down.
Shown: {"hour": 8, "minute": 44, "second": 41}
